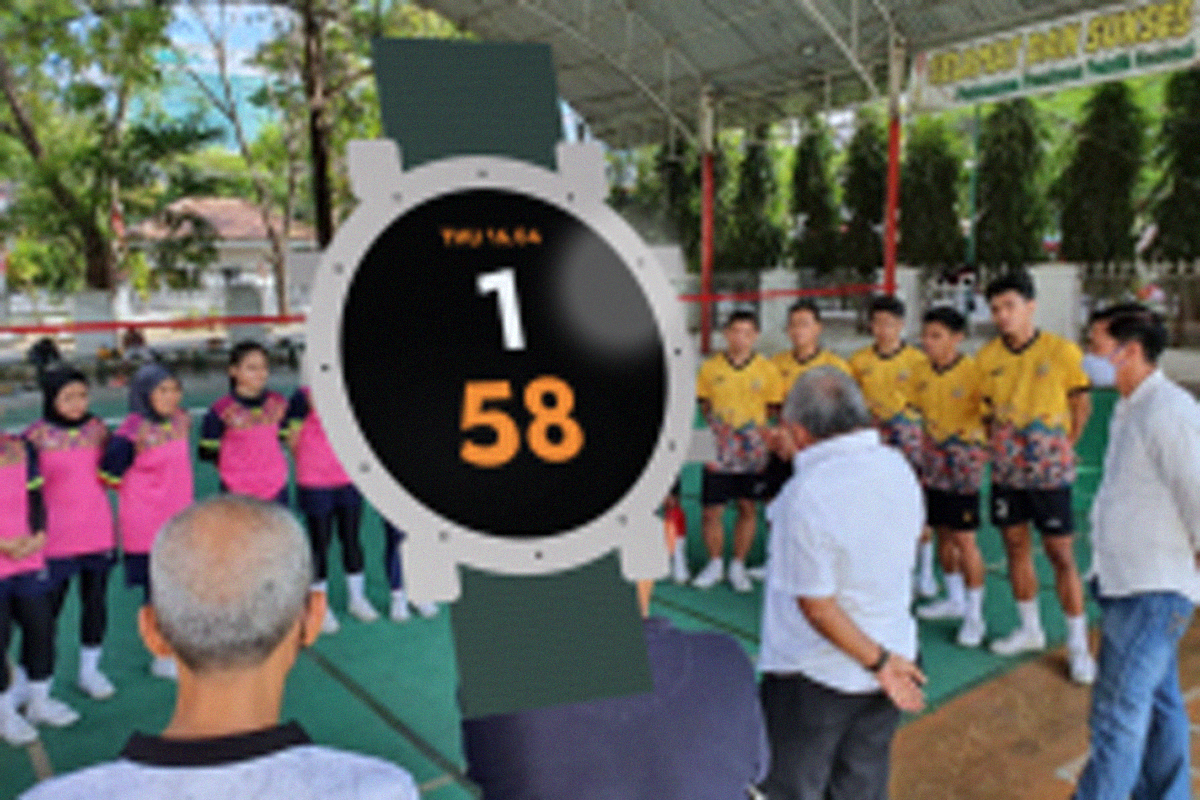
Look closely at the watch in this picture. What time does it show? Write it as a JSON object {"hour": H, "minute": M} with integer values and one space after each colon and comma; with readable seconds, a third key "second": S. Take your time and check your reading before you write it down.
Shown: {"hour": 1, "minute": 58}
